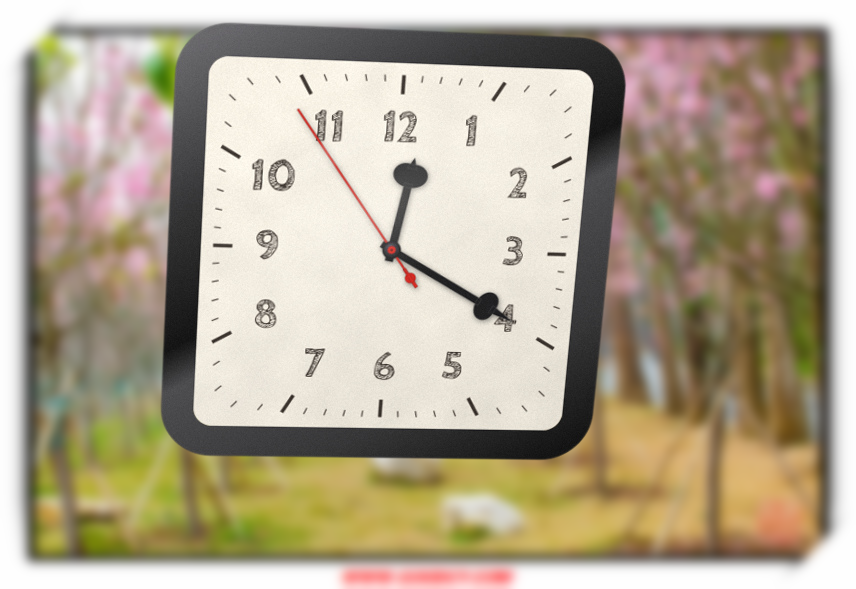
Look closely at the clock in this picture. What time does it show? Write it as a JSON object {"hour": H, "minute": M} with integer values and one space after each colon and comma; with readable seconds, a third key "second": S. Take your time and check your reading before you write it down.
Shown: {"hour": 12, "minute": 19, "second": 54}
